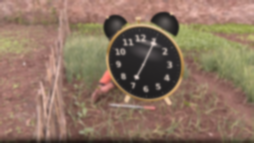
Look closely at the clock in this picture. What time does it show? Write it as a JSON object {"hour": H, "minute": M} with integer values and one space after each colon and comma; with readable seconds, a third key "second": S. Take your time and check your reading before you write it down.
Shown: {"hour": 7, "minute": 5}
